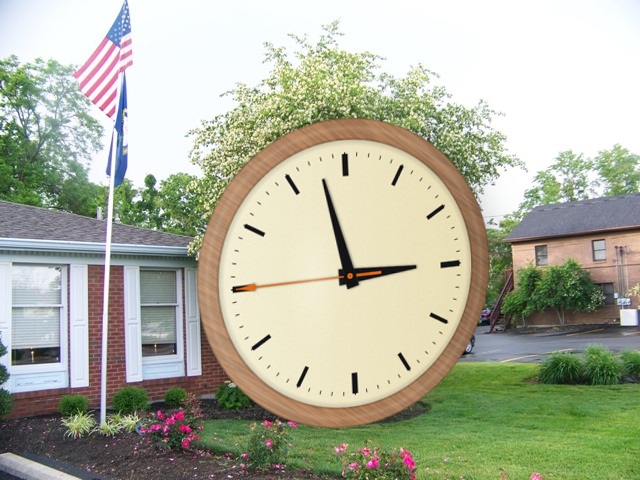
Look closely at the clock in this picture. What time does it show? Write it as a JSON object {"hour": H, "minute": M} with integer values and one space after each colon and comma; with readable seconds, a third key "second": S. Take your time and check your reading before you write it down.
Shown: {"hour": 2, "minute": 57, "second": 45}
